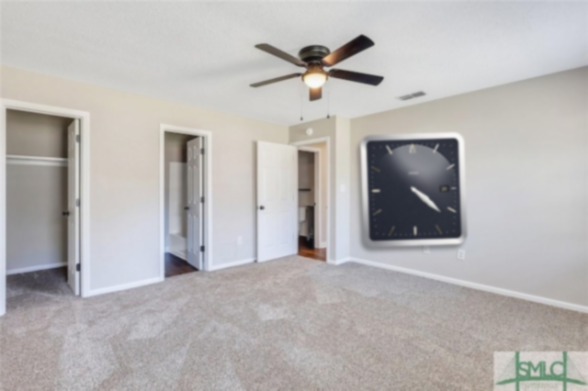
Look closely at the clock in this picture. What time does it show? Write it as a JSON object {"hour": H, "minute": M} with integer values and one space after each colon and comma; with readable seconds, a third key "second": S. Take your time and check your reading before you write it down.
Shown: {"hour": 4, "minute": 22}
